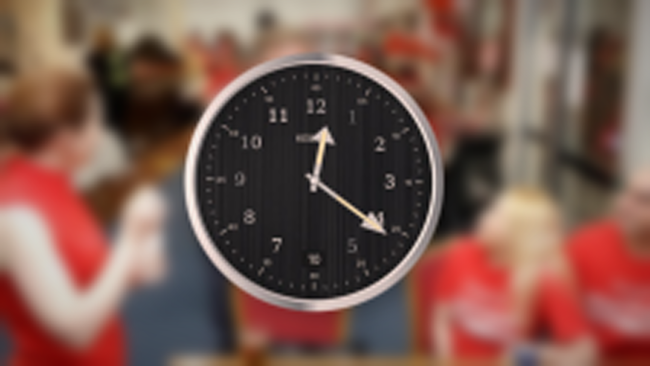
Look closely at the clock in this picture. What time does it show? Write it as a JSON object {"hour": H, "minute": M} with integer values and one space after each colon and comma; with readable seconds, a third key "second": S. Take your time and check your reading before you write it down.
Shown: {"hour": 12, "minute": 21}
